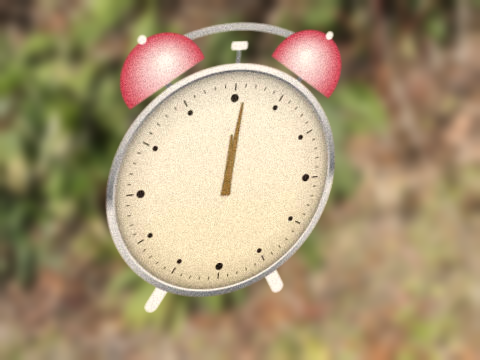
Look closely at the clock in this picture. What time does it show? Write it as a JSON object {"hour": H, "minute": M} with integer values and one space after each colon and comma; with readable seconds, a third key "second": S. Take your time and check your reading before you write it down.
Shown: {"hour": 12, "minute": 1}
